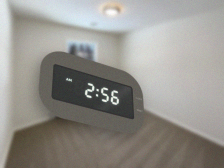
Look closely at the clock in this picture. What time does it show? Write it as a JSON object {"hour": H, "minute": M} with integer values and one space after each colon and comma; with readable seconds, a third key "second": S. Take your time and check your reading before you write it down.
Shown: {"hour": 2, "minute": 56}
